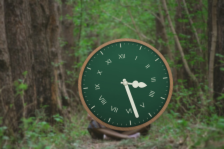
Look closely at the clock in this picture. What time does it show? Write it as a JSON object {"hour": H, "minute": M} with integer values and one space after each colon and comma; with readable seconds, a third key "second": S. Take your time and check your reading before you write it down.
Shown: {"hour": 3, "minute": 28}
